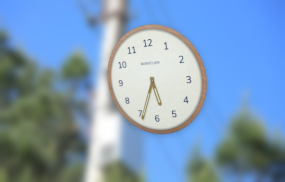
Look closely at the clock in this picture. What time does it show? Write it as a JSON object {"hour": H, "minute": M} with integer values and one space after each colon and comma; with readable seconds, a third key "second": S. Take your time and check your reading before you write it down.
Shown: {"hour": 5, "minute": 34}
